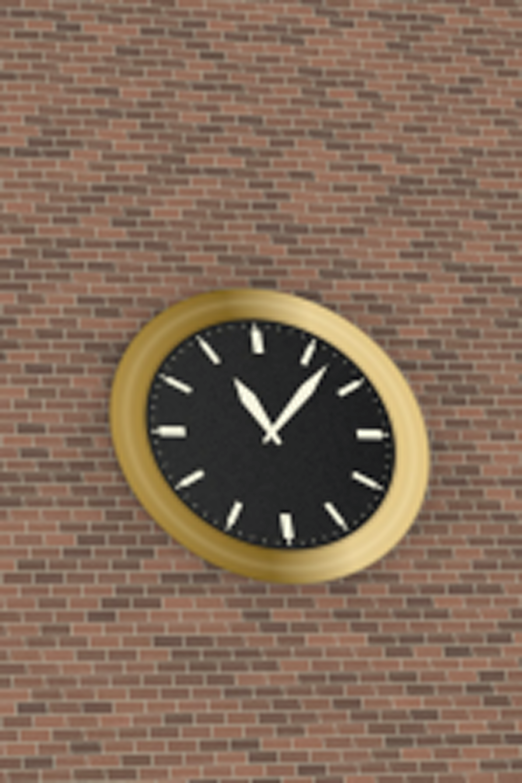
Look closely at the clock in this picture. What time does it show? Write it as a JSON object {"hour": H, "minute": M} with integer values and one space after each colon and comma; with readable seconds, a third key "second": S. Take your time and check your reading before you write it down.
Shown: {"hour": 11, "minute": 7}
